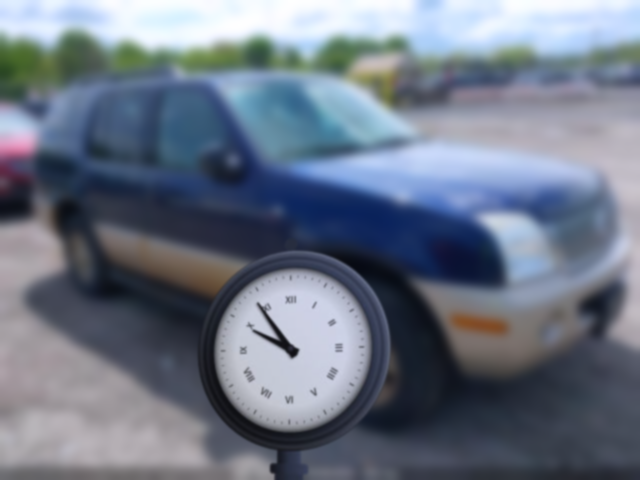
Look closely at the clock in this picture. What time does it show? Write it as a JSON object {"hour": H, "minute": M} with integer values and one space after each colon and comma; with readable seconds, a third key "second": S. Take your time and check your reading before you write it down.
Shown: {"hour": 9, "minute": 54}
